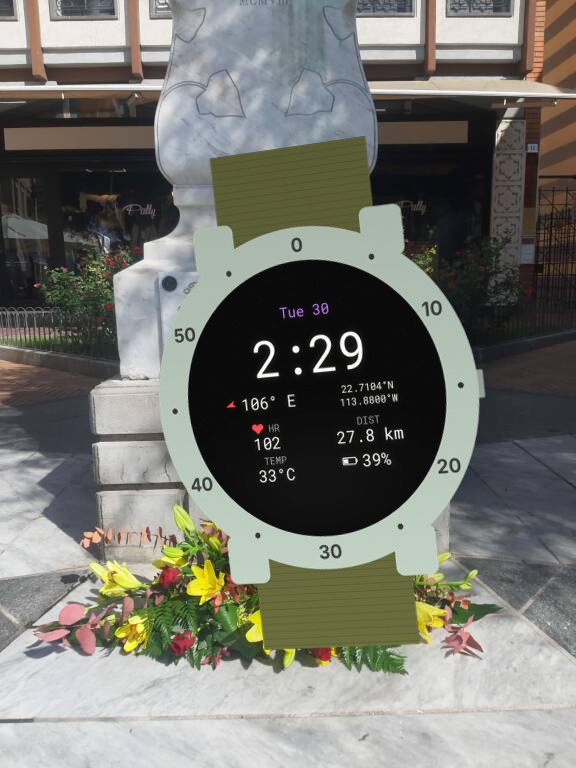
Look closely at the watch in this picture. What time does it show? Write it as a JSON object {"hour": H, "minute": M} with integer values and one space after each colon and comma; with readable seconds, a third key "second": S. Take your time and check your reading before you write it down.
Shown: {"hour": 2, "minute": 29}
